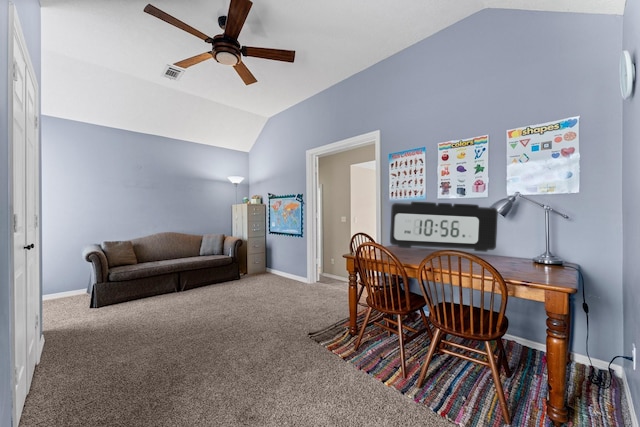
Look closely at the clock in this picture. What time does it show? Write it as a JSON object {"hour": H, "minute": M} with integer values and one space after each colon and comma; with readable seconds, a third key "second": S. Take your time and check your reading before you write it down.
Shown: {"hour": 10, "minute": 56}
